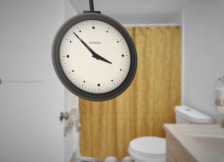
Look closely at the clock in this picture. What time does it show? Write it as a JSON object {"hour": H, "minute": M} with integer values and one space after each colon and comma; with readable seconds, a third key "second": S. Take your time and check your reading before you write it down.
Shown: {"hour": 3, "minute": 53}
